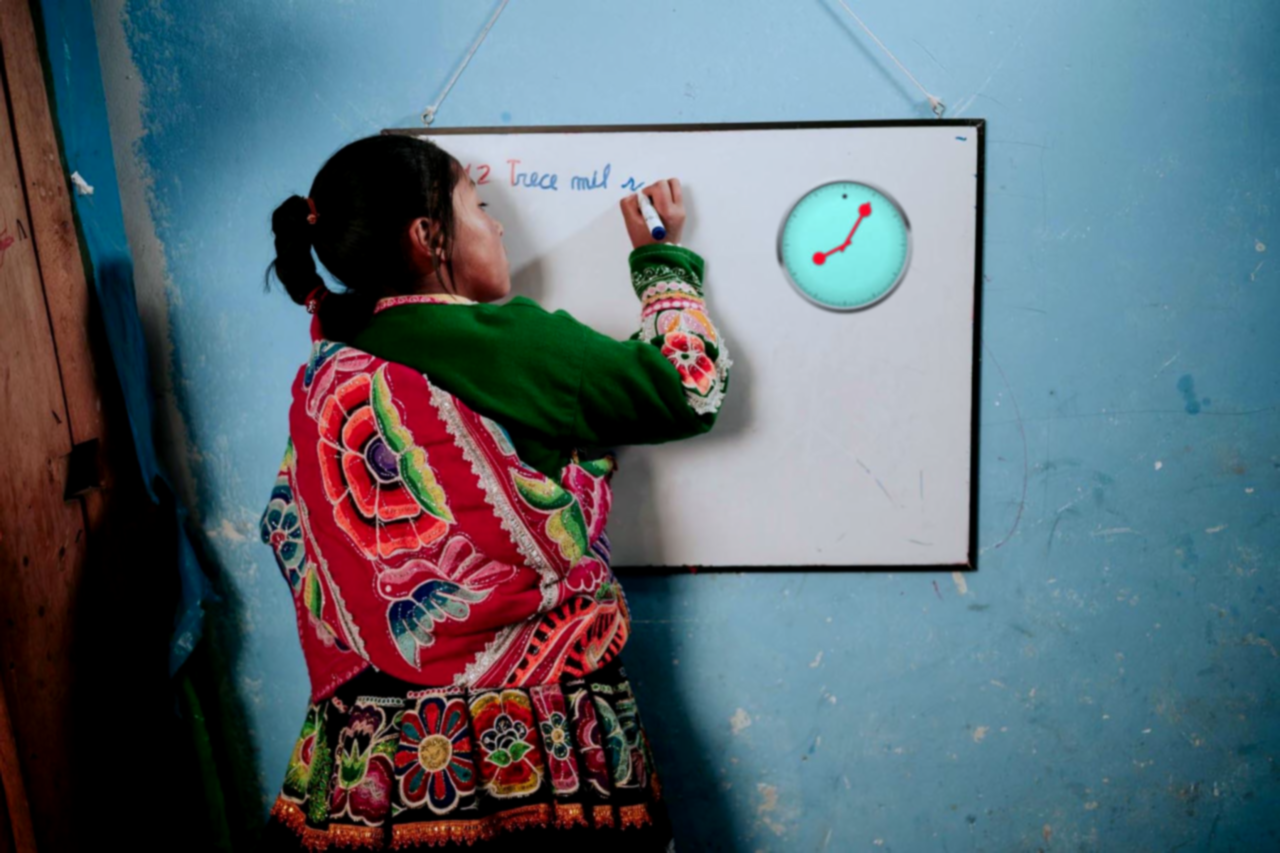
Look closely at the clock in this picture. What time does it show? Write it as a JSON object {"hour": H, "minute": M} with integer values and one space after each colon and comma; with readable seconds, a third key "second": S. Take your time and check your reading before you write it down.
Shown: {"hour": 8, "minute": 5}
